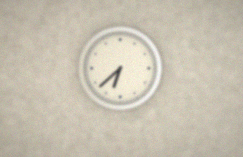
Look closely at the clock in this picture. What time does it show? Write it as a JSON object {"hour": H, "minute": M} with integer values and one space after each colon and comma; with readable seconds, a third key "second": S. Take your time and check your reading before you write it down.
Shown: {"hour": 6, "minute": 38}
